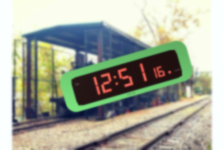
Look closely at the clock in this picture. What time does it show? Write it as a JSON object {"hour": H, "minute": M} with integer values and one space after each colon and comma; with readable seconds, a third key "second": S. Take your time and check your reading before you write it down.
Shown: {"hour": 12, "minute": 51, "second": 16}
